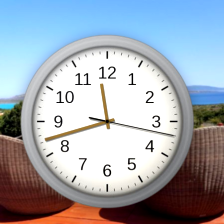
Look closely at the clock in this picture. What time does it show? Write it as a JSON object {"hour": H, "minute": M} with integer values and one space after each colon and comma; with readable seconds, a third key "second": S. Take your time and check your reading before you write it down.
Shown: {"hour": 11, "minute": 42, "second": 17}
